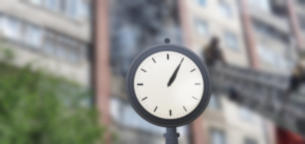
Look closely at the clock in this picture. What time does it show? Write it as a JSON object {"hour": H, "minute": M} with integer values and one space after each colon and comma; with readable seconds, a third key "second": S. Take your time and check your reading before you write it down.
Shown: {"hour": 1, "minute": 5}
